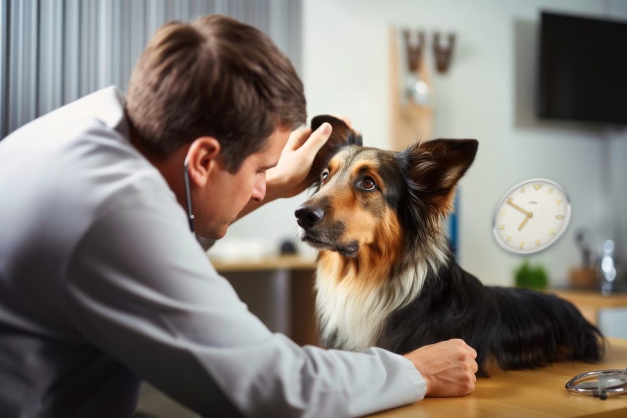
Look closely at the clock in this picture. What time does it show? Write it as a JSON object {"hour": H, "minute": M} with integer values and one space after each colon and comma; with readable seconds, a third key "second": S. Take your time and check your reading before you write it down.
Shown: {"hour": 6, "minute": 49}
